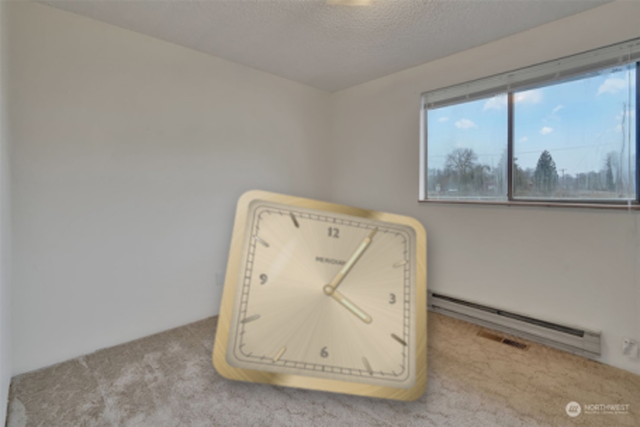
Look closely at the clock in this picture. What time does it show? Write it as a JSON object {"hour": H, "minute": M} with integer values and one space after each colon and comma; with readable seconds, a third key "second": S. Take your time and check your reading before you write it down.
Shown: {"hour": 4, "minute": 5}
